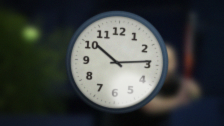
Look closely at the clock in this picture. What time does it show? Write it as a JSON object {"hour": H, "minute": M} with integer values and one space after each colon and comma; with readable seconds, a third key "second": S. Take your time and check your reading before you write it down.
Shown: {"hour": 10, "minute": 14}
